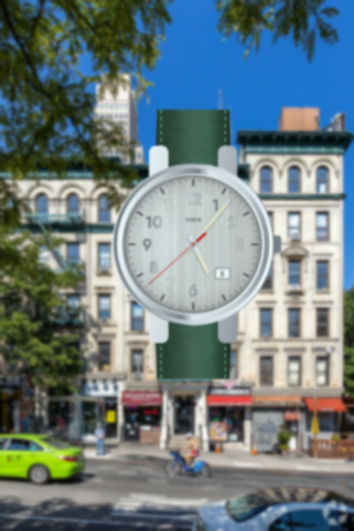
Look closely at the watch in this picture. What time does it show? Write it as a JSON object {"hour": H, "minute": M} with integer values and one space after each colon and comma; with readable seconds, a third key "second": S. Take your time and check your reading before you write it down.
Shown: {"hour": 5, "minute": 6, "second": 38}
